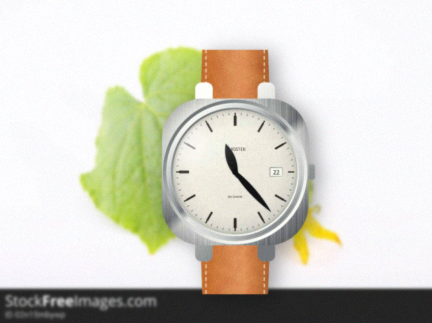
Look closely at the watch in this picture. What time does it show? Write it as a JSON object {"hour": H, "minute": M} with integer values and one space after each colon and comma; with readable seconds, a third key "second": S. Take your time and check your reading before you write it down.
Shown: {"hour": 11, "minute": 23}
